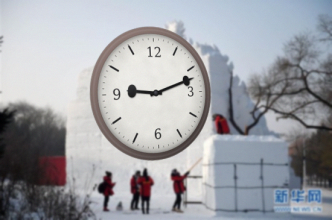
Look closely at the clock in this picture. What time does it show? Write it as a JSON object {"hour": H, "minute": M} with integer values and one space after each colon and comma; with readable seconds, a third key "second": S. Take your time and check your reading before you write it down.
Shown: {"hour": 9, "minute": 12}
